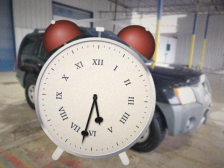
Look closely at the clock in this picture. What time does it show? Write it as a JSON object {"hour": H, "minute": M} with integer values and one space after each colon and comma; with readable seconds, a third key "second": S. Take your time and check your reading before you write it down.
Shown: {"hour": 5, "minute": 32}
